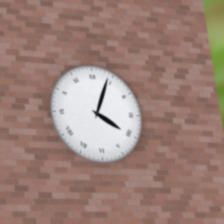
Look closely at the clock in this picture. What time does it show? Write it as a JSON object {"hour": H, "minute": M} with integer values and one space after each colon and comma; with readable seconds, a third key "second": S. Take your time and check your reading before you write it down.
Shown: {"hour": 4, "minute": 4}
